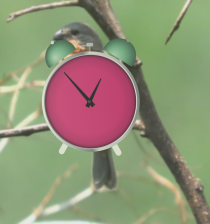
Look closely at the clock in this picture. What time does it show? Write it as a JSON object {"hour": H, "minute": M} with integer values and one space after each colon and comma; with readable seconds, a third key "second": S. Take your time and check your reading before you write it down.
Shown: {"hour": 12, "minute": 53}
